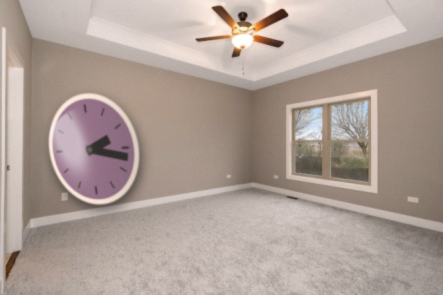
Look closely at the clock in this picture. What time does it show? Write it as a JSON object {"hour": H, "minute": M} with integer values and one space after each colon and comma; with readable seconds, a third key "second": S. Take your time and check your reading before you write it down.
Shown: {"hour": 2, "minute": 17}
